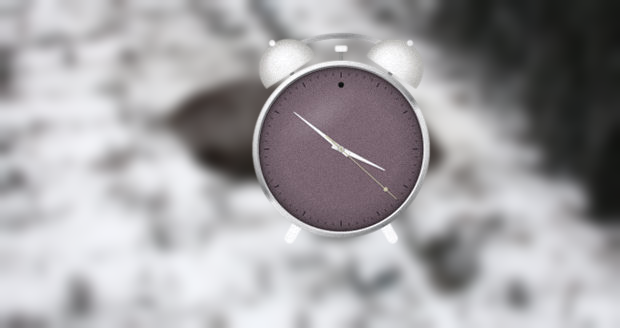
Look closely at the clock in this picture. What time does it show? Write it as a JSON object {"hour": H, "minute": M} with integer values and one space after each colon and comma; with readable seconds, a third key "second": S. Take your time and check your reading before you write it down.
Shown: {"hour": 3, "minute": 51, "second": 22}
